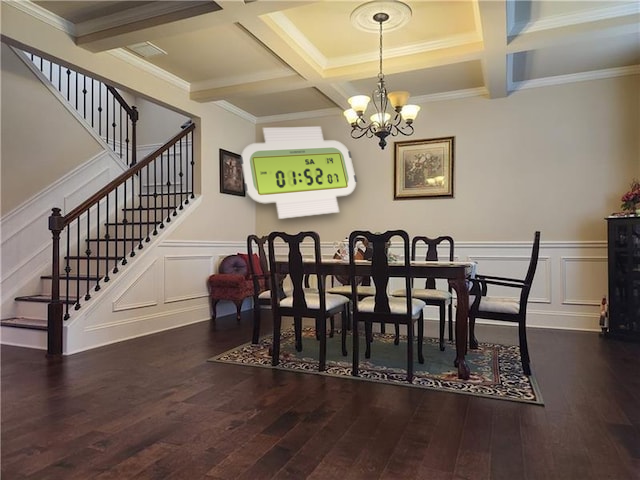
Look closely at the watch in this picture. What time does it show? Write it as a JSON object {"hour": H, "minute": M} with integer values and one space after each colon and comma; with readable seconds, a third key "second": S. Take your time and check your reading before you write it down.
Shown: {"hour": 1, "minute": 52, "second": 7}
